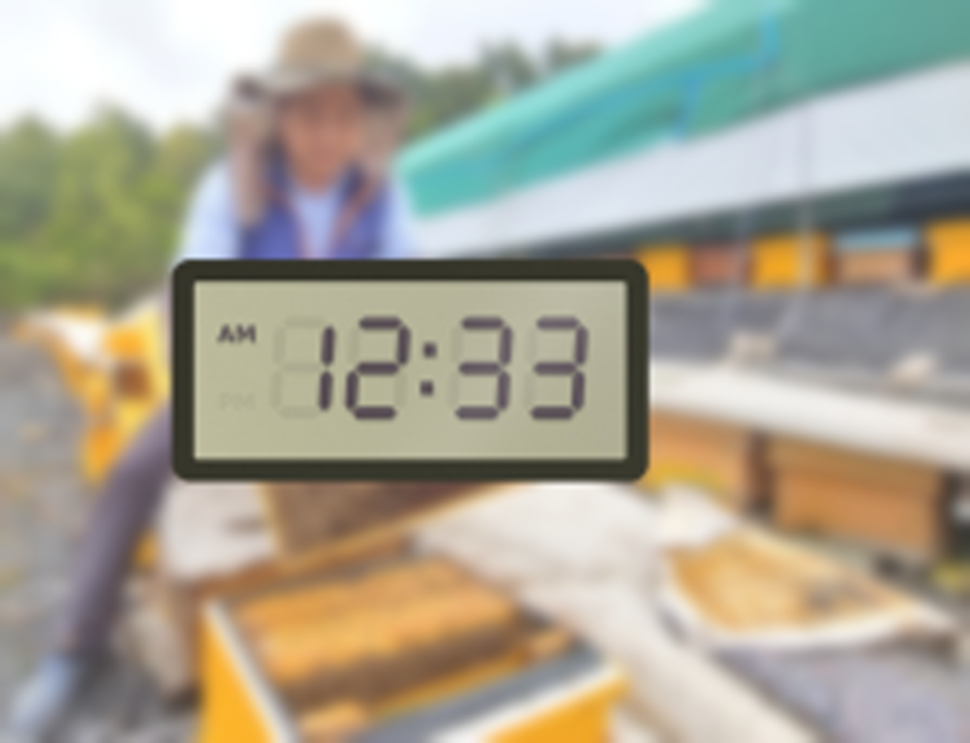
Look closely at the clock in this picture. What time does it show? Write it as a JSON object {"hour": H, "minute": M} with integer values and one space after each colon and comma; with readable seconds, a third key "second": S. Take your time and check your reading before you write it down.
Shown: {"hour": 12, "minute": 33}
